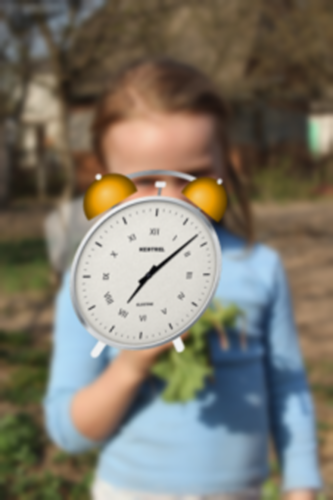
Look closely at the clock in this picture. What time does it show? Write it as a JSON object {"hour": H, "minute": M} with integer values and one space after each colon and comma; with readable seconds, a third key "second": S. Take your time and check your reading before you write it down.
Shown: {"hour": 7, "minute": 8}
